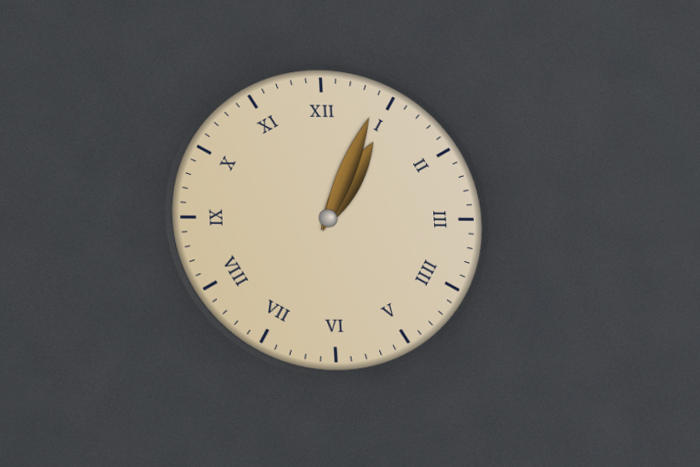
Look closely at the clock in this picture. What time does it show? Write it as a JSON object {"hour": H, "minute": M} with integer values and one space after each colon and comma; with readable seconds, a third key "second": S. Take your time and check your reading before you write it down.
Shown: {"hour": 1, "minute": 4}
